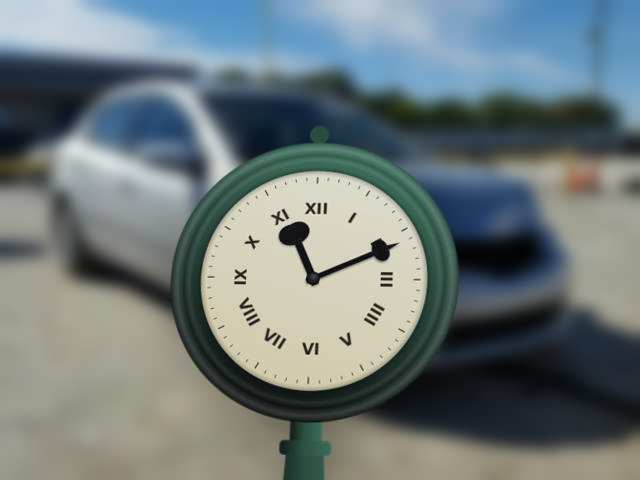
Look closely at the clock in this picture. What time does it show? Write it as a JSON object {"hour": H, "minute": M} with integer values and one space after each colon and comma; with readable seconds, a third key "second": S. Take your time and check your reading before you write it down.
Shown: {"hour": 11, "minute": 11}
